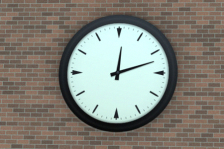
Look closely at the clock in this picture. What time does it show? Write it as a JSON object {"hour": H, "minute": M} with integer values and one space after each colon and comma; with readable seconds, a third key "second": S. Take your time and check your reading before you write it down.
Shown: {"hour": 12, "minute": 12}
